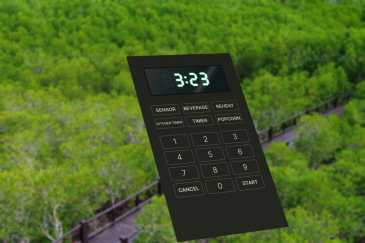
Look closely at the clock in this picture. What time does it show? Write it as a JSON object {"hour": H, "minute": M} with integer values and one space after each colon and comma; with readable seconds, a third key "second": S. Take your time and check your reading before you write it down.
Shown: {"hour": 3, "minute": 23}
